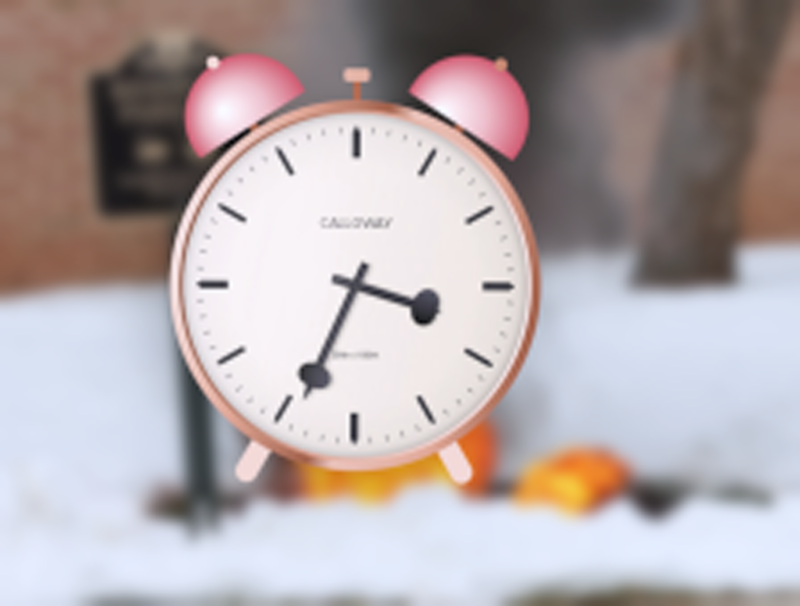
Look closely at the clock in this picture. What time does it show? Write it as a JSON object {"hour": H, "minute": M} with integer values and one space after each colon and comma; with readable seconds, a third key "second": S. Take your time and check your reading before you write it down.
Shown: {"hour": 3, "minute": 34}
